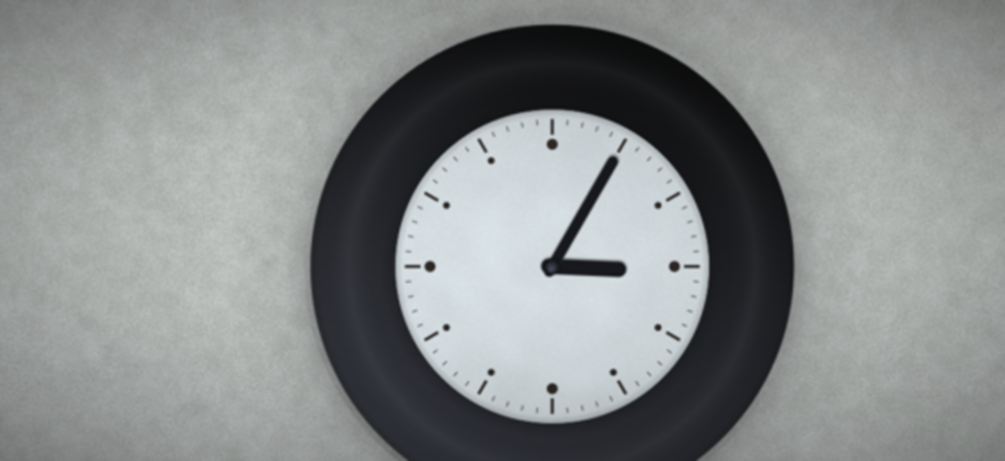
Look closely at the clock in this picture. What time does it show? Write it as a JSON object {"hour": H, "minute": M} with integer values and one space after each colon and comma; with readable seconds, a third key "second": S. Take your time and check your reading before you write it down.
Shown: {"hour": 3, "minute": 5}
